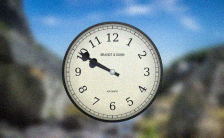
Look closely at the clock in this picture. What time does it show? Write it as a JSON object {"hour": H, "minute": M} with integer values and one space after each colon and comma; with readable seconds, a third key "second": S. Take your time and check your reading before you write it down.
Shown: {"hour": 9, "minute": 50}
